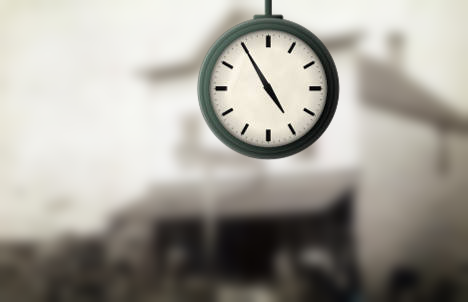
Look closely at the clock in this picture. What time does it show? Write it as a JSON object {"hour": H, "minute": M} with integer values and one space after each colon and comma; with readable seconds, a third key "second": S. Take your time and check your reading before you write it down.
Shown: {"hour": 4, "minute": 55}
